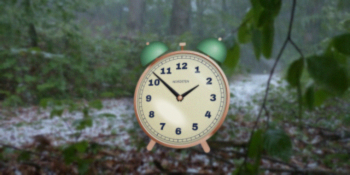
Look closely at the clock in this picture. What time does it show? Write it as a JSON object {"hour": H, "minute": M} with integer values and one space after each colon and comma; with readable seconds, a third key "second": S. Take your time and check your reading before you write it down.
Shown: {"hour": 1, "minute": 52}
